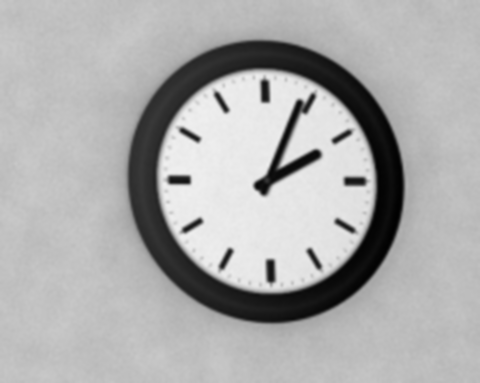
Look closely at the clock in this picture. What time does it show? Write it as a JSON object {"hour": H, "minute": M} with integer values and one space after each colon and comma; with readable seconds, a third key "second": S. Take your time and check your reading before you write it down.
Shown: {"hour": 2, "minute": 4}
